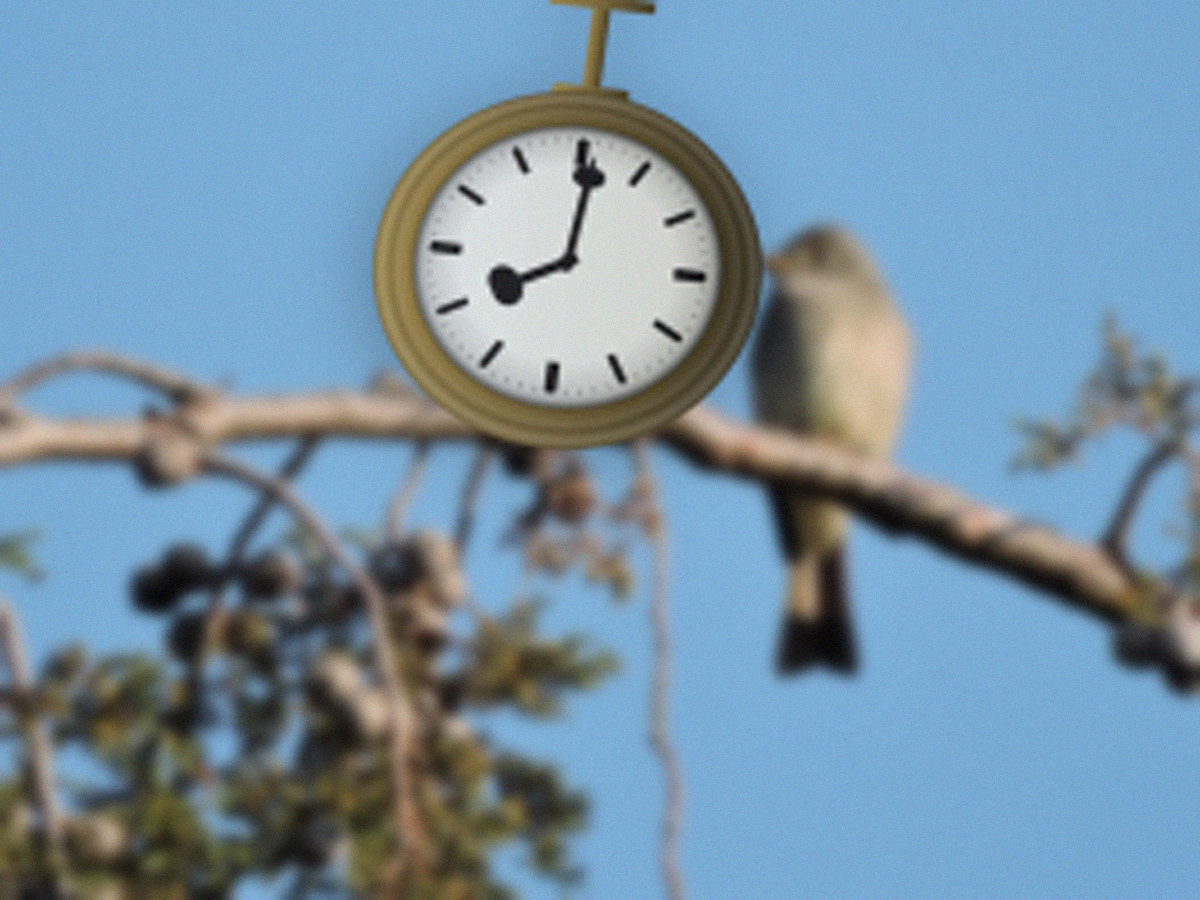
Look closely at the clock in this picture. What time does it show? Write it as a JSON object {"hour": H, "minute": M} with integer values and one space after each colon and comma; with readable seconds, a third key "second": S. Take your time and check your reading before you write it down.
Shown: {"hour": 8, "minute": 1}
